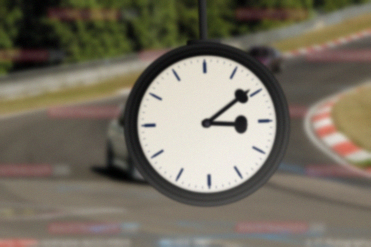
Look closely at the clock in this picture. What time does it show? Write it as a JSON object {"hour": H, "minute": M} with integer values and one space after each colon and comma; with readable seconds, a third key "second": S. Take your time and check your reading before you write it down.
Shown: {"hour": 3, "minute": 9}
